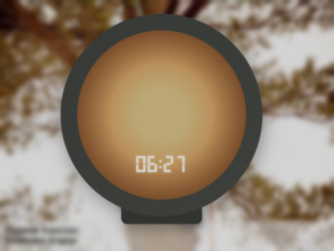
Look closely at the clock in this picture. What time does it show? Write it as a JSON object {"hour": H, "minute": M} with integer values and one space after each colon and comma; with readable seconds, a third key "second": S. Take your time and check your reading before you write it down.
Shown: {"hour": 6, "minute": 27}
